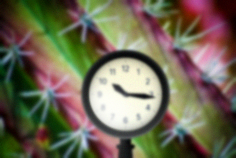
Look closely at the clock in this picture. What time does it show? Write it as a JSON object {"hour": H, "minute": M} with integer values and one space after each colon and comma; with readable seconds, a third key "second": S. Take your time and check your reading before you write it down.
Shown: {"hour": 10, "minute": 16}
